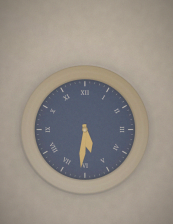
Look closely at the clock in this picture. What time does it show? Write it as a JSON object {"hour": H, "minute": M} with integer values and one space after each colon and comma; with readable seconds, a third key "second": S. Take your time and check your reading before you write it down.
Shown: {"hour": 5, "minute": 31}
